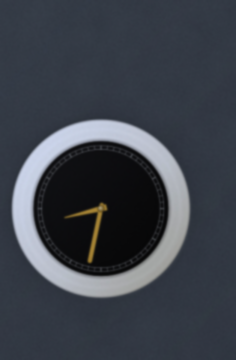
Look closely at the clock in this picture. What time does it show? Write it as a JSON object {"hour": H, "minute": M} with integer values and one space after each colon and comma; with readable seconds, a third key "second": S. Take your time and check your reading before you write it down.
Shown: {"hour": 8, "minute": 32}
